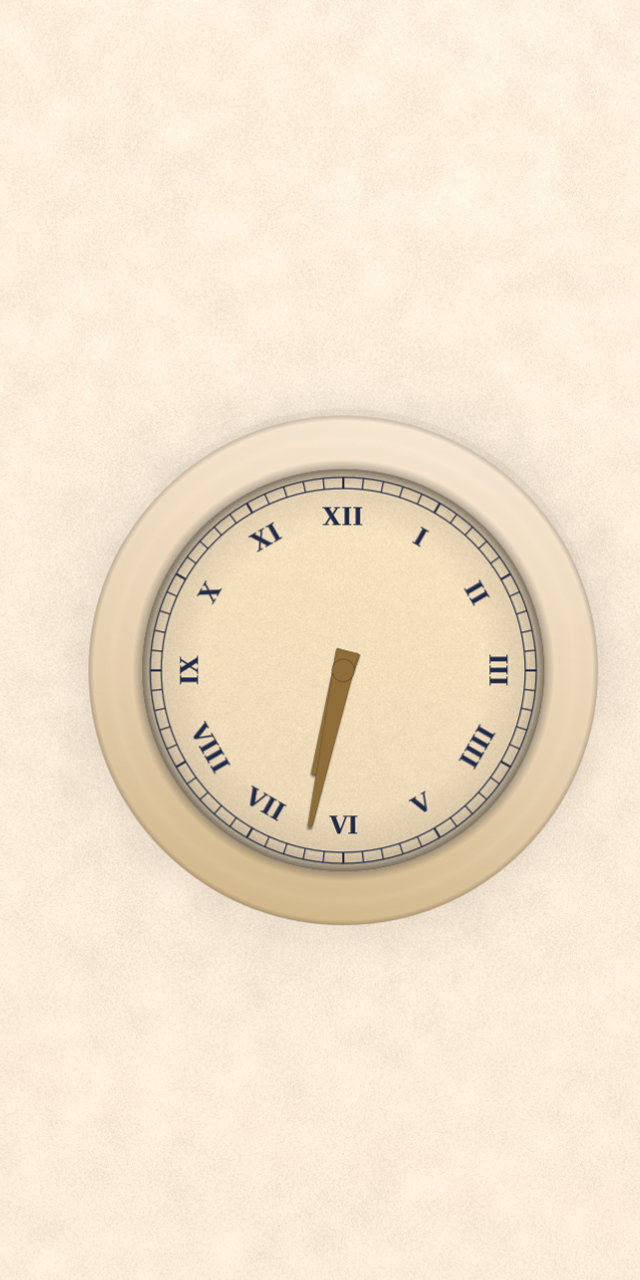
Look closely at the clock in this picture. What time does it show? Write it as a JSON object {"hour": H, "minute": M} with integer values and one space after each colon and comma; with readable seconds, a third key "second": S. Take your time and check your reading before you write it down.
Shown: {"hour": 6, "minute": 32}
